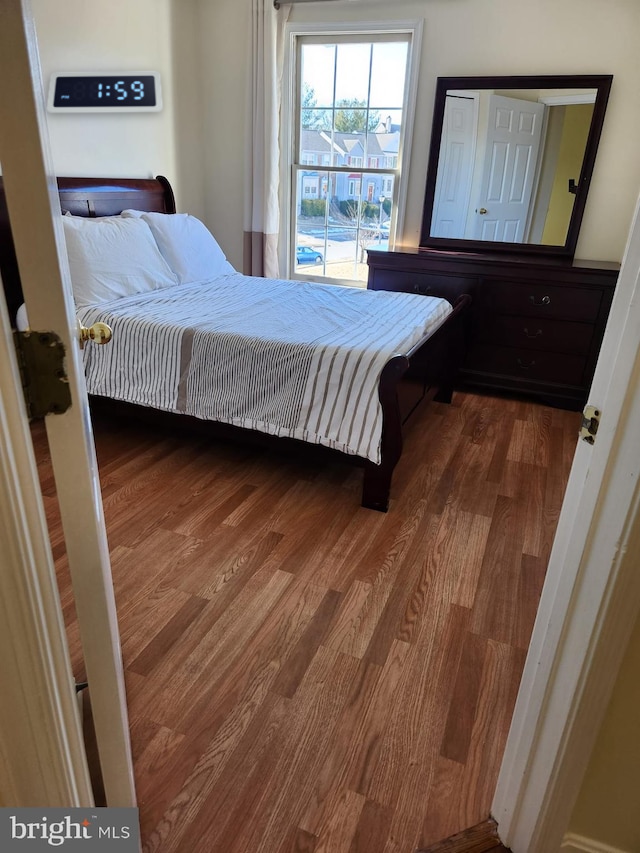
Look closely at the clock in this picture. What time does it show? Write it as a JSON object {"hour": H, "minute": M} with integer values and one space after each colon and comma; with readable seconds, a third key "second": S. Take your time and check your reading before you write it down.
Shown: {"hour": 1, "minute": 59}
